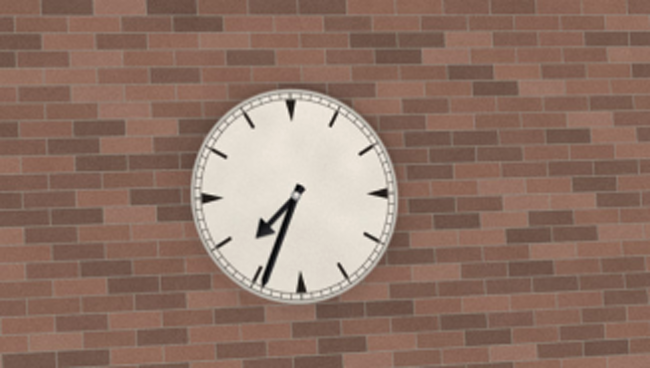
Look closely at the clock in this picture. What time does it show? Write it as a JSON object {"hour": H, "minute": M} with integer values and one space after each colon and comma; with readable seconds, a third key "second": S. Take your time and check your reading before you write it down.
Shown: {"hour": 7, "minute": 34}
